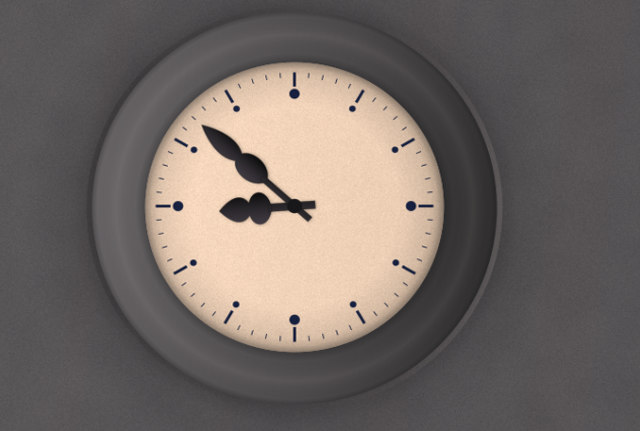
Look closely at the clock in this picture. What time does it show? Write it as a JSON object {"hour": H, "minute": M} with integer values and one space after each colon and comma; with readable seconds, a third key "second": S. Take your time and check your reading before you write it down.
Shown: {"hour": 8, "minute": 52}
